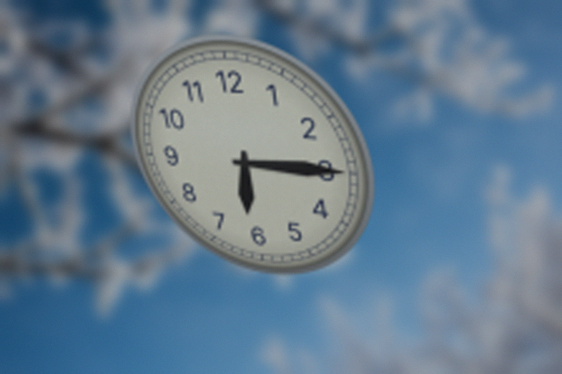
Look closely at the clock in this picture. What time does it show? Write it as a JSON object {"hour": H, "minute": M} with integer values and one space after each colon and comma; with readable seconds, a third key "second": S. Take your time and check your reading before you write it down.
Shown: {"hour": 6, "minute": 15}
